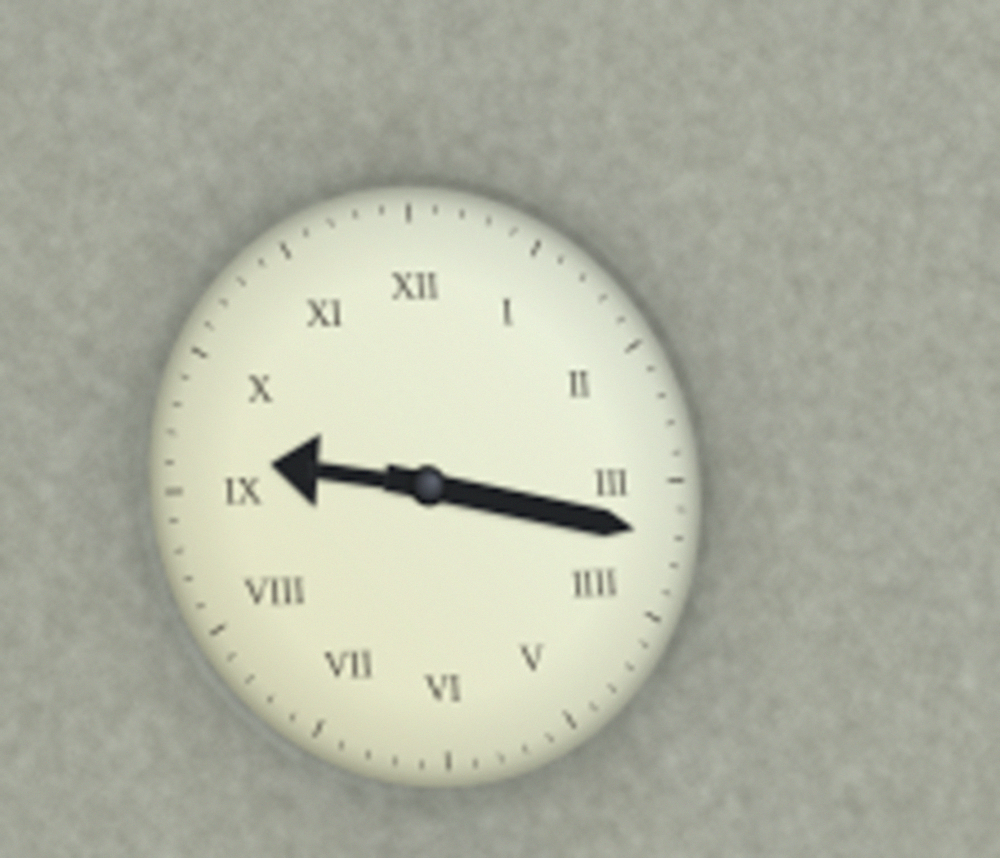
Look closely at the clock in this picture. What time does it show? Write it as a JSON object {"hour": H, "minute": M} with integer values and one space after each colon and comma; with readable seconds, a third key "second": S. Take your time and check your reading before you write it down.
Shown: {"hour": 9, "minute": 17}
